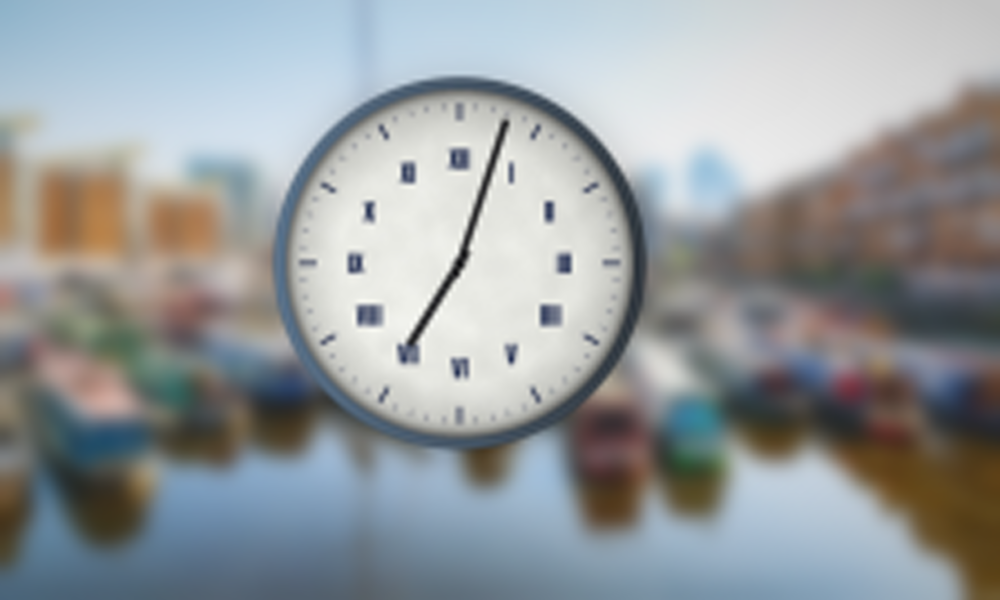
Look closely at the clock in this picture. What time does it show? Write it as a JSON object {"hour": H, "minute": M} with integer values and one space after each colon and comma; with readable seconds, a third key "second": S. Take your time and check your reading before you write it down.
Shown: {"hour": 7, "minute": 3}
